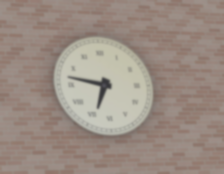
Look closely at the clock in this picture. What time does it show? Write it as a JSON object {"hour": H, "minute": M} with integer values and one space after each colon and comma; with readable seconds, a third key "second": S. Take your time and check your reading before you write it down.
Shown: {"hour": 6, "minute": 47}
